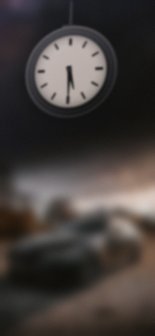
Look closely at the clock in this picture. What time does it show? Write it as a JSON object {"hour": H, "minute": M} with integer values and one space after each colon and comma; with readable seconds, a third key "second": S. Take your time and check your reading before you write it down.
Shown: {"hour": 5, "minute": 30}
